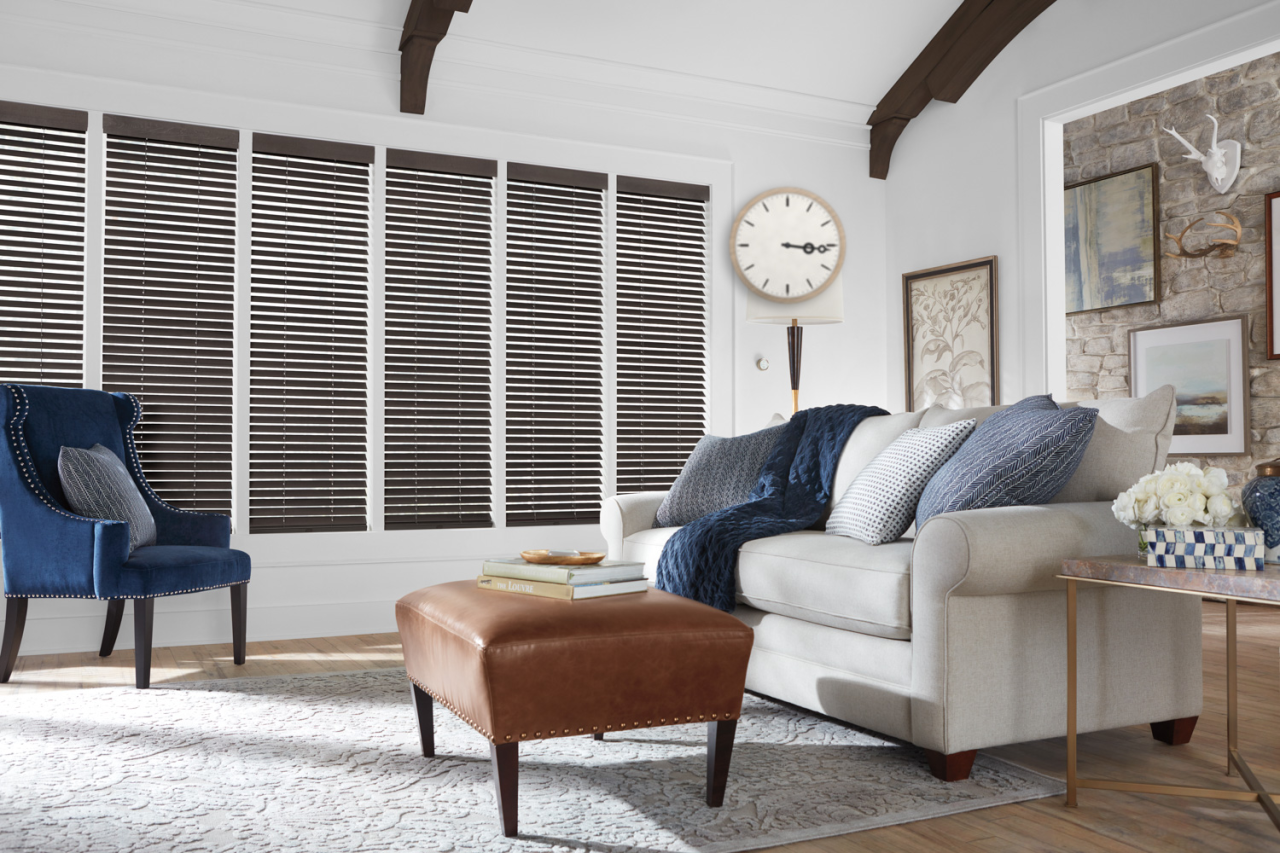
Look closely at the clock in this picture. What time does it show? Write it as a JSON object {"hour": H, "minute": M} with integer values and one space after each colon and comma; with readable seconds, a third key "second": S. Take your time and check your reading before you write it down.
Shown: {"hour": 3, "minute": 16}
